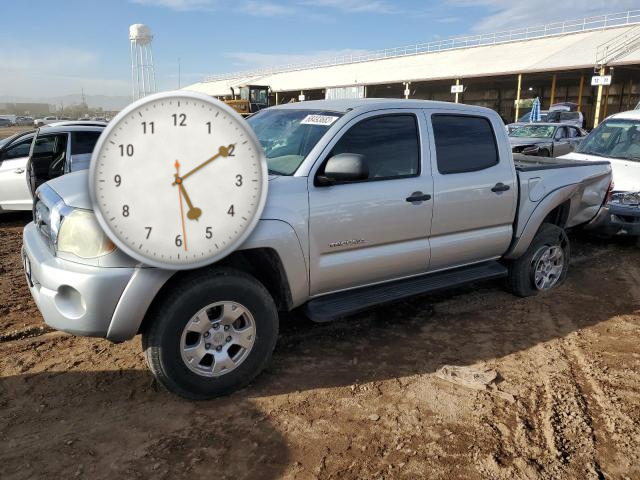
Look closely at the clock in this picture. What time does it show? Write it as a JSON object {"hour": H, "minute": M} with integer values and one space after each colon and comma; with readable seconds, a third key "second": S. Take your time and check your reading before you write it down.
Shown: {"hour": 5, "minute": 9, "second": 29}
